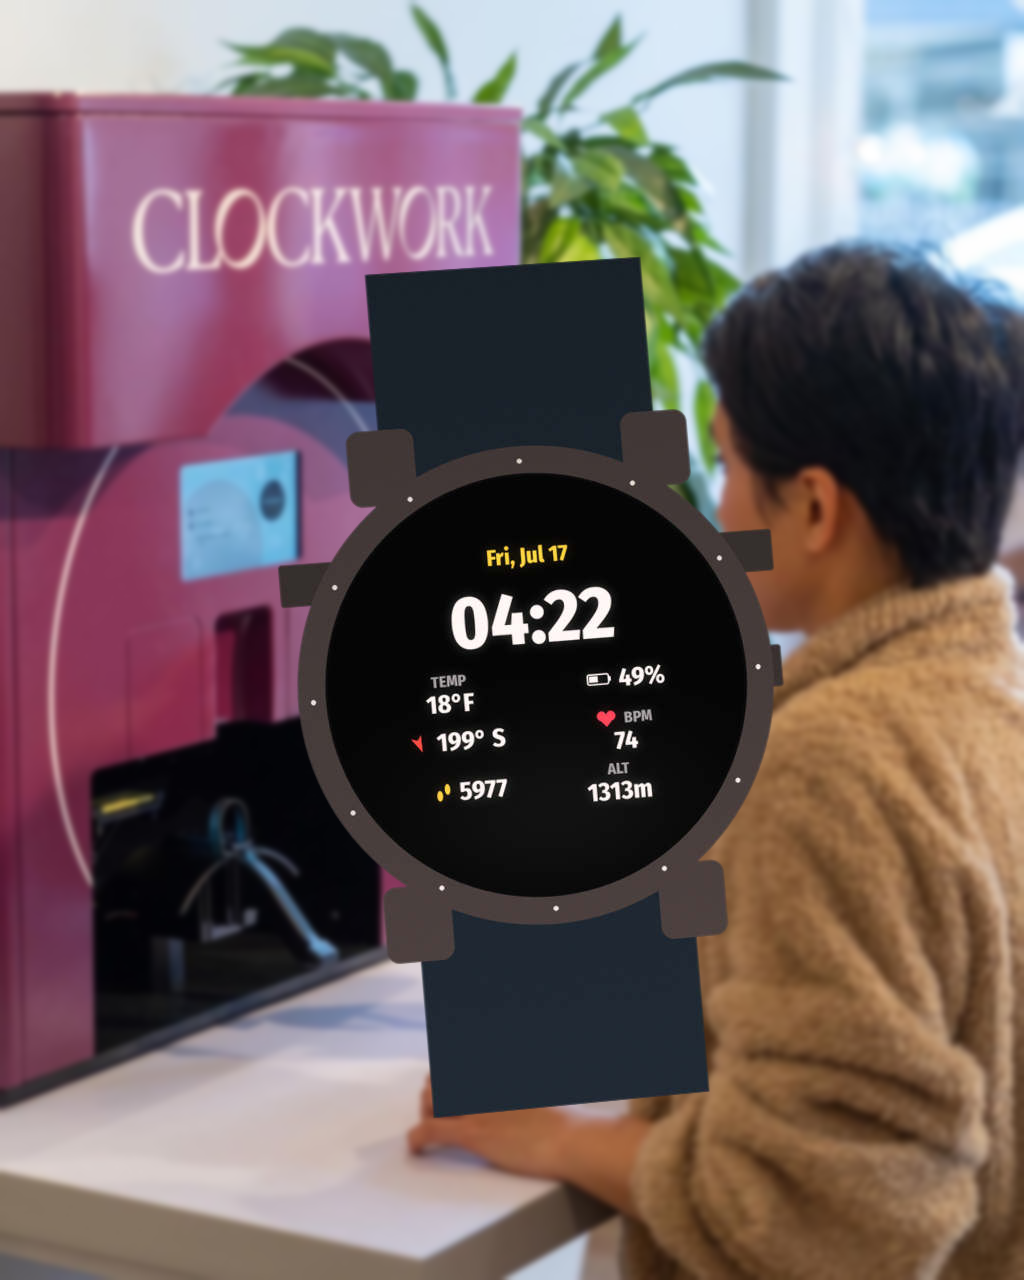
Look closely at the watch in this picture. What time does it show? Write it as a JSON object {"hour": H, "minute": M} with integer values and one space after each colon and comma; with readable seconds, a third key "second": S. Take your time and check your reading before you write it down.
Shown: {"hour": 4, "minute": 22}
